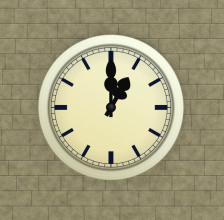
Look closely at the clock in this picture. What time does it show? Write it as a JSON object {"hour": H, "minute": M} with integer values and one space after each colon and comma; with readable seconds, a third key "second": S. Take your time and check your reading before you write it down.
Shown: {"hour": 1, "minute": 0}
